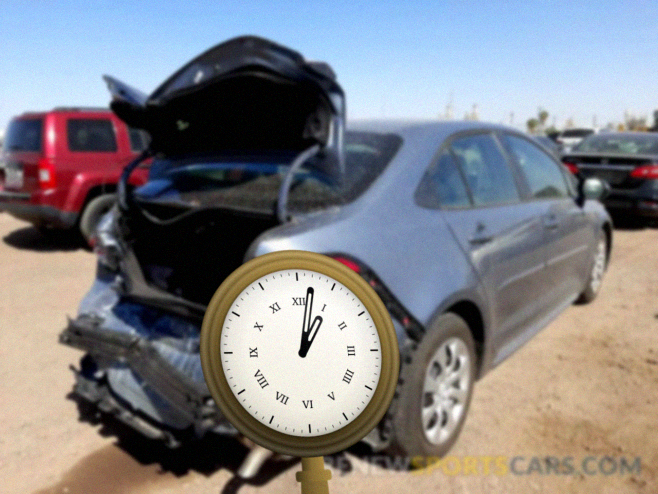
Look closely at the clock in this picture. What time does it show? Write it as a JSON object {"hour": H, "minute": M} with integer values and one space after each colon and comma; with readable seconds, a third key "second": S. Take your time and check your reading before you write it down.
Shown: {"hour": 1, "minute": 2}
